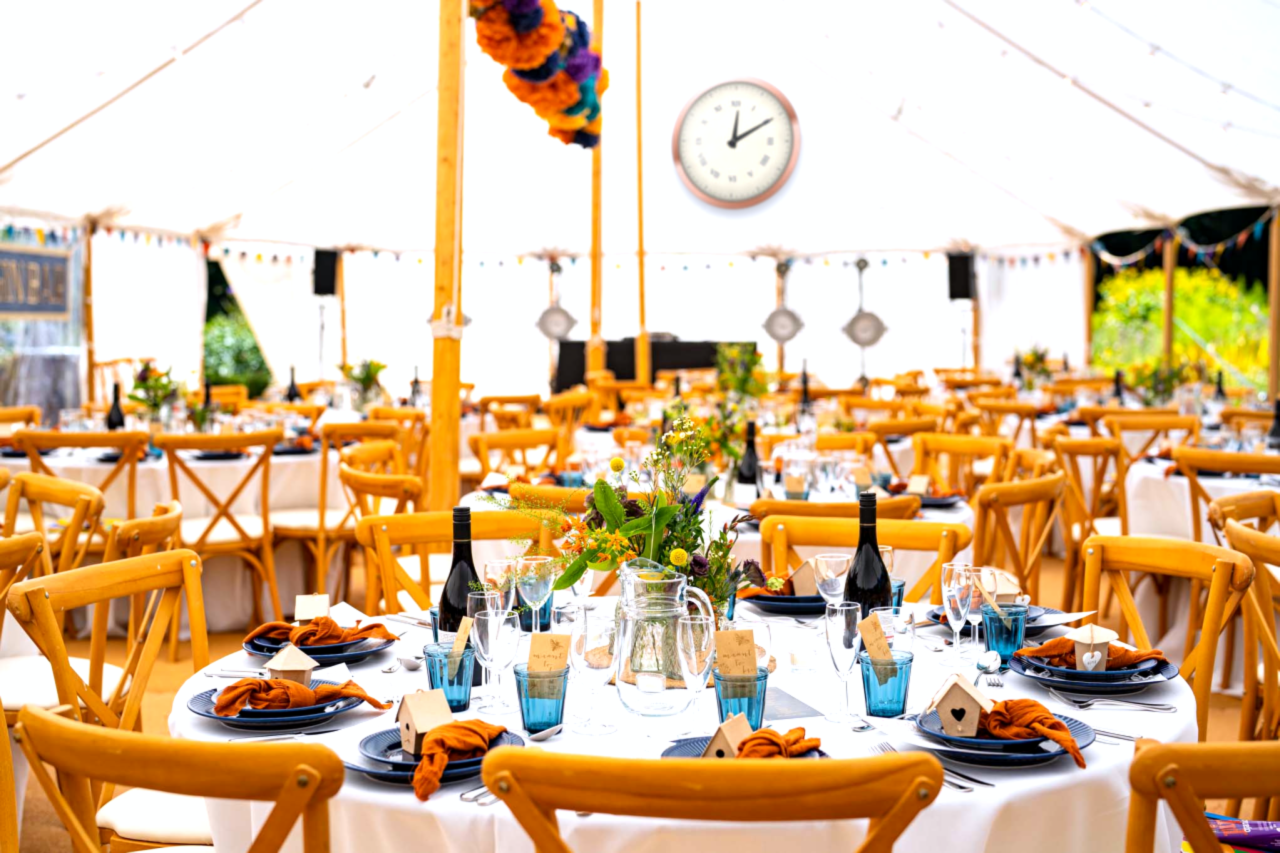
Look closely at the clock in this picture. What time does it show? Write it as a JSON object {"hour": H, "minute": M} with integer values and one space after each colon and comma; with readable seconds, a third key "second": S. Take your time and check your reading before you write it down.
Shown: {"hour": 12, "minute": 10}
